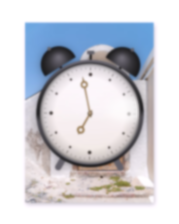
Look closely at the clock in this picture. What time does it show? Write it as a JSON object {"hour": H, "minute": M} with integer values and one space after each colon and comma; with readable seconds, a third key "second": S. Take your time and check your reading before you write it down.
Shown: {"hour": 6, "minute": 58}
